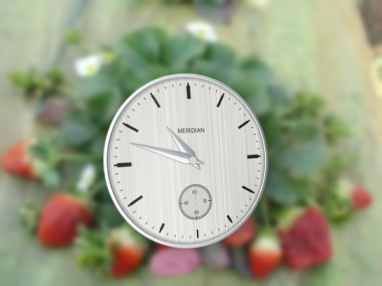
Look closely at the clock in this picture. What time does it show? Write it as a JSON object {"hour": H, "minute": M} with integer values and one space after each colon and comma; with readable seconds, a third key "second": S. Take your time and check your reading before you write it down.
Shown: {"hour": 10, "minute": 48}
